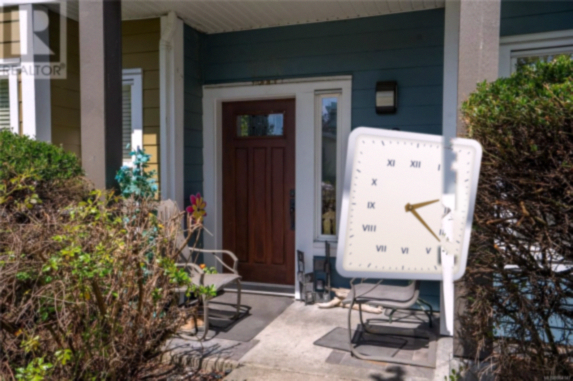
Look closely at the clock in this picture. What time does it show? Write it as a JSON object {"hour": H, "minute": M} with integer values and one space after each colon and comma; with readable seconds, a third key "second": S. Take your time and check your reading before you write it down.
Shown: {"hour": 2, "minute": 22}
